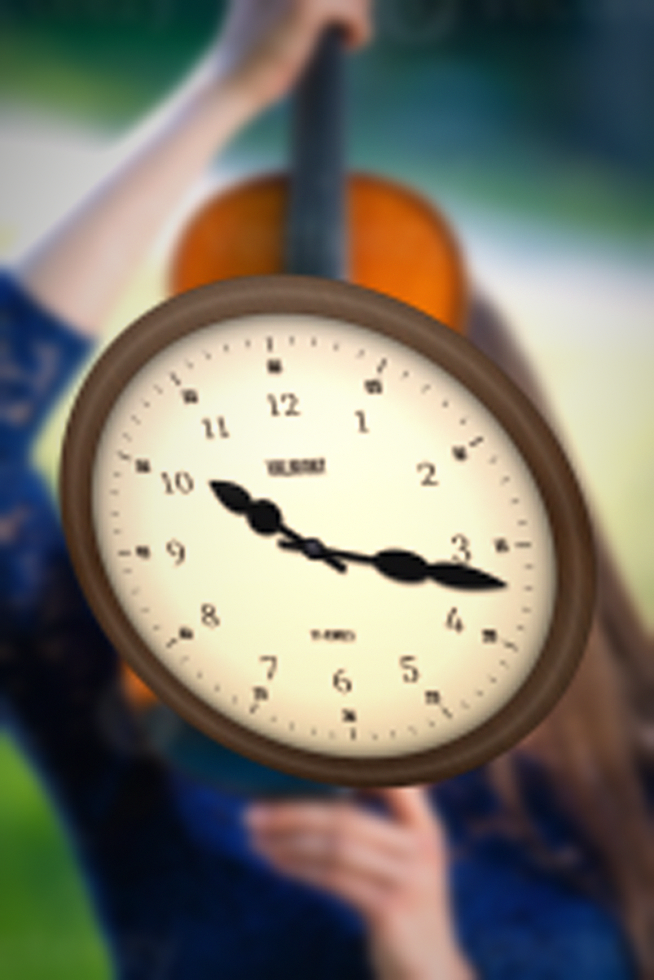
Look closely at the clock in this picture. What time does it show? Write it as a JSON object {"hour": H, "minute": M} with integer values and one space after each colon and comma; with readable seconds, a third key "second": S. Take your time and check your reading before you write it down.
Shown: {"hour": 10, "minute": 17}
